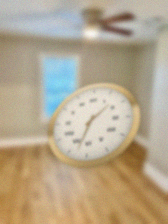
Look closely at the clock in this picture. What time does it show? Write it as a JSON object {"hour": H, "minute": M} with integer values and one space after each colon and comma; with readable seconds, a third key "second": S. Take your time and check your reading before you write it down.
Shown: {"hour": 1, "minute": 33}
